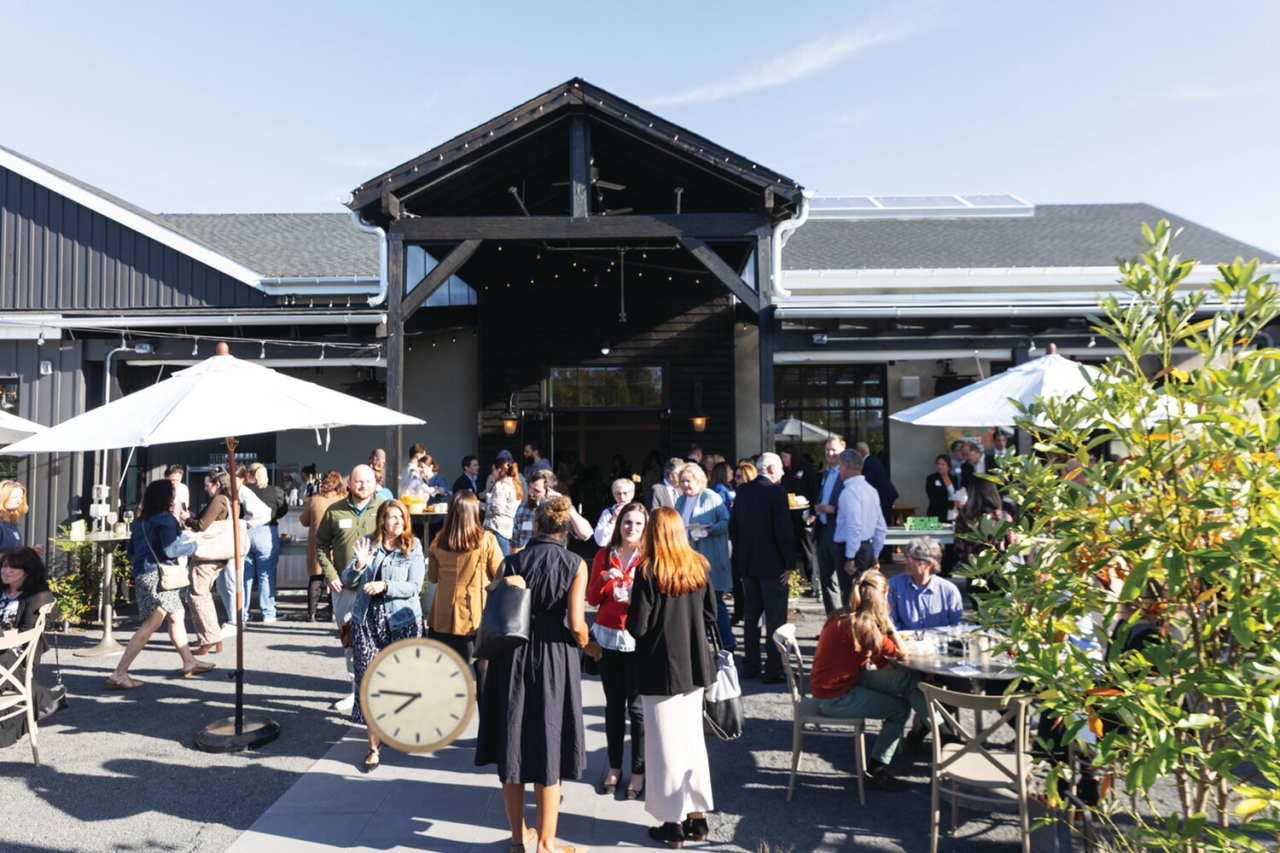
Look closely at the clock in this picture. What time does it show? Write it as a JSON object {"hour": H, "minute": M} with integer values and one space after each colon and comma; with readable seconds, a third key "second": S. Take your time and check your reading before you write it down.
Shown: {"hour": 7, "minute": 46}
